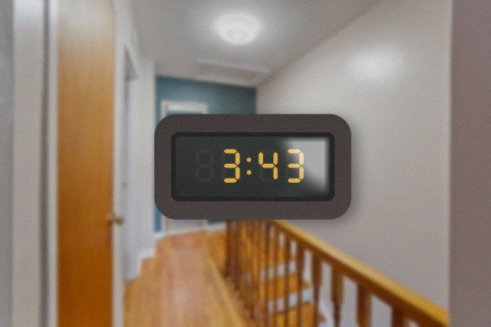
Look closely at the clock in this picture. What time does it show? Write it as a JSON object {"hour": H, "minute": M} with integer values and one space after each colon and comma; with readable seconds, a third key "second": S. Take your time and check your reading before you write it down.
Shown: {"hour": 3, "minute": 43}
